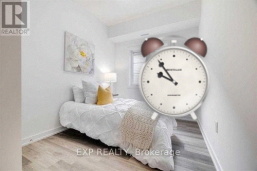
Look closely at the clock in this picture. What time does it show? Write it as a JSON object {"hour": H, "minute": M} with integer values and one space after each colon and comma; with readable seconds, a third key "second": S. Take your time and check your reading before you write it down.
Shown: {"hour": 9, "minute": 54}
